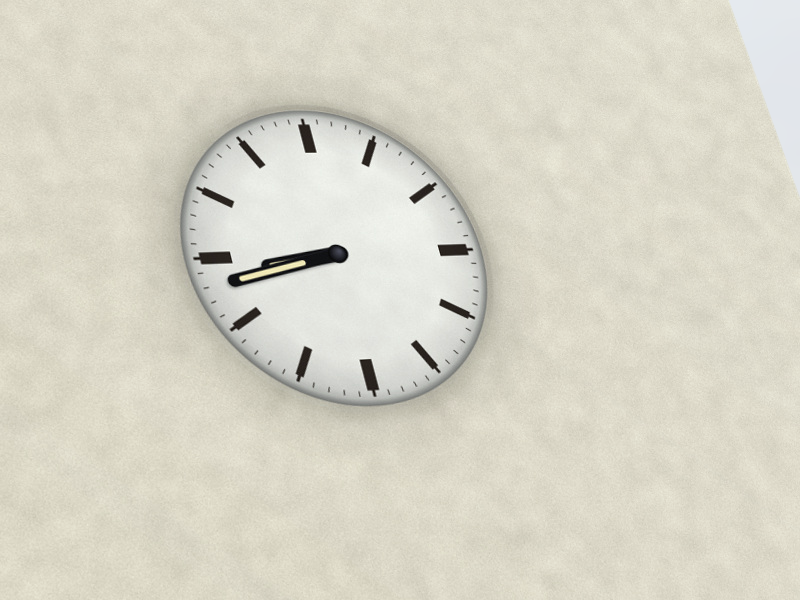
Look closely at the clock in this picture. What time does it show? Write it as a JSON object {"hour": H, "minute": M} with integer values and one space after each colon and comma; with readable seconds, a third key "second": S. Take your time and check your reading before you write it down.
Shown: {"hour": 8, "minute": 43}
